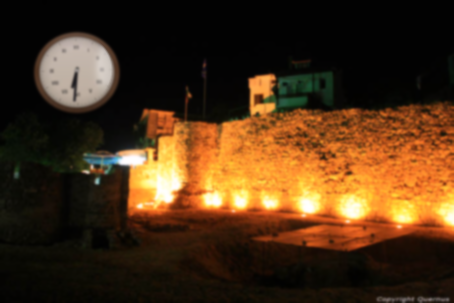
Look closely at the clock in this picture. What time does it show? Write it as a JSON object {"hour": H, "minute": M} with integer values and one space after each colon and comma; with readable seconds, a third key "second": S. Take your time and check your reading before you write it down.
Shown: {"hour": 6, "minute": 31}
